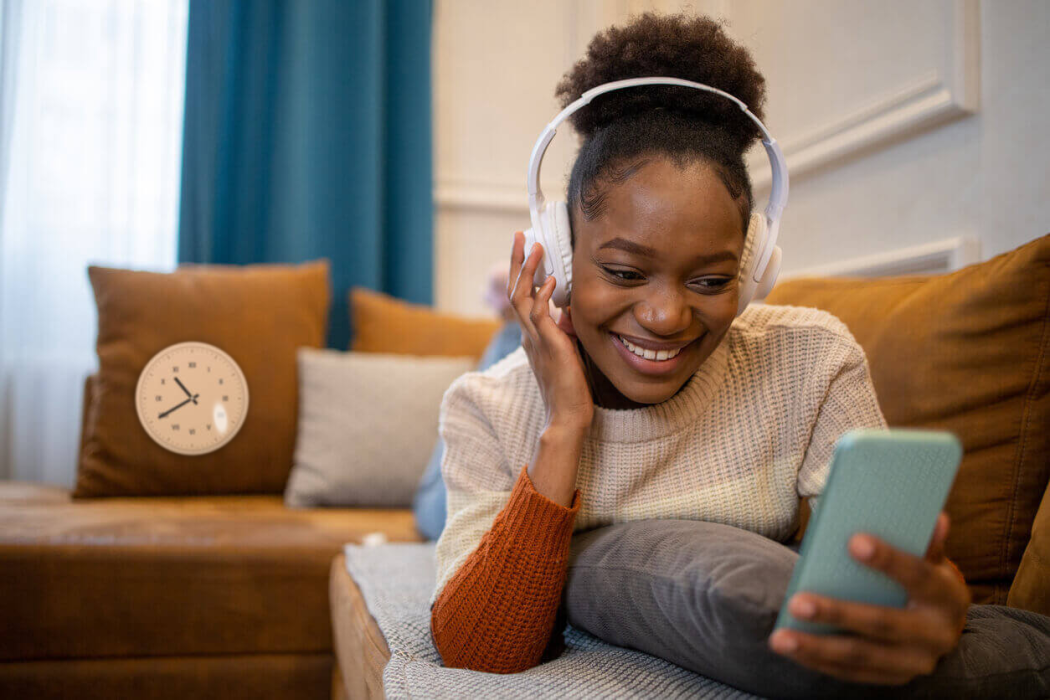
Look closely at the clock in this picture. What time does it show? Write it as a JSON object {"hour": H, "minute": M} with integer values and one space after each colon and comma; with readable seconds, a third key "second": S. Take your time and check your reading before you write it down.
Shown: {"hour": 10, "minute": 40}
